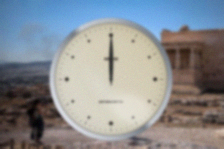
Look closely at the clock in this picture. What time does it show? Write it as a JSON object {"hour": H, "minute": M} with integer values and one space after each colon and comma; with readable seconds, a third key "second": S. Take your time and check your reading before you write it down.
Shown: {"hour": 12, "minute": 0}
